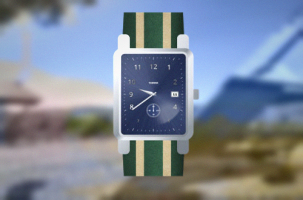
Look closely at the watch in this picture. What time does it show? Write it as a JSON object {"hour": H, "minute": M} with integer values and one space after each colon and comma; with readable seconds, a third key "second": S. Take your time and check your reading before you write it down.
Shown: {"hour": 9, "minute": 39}
